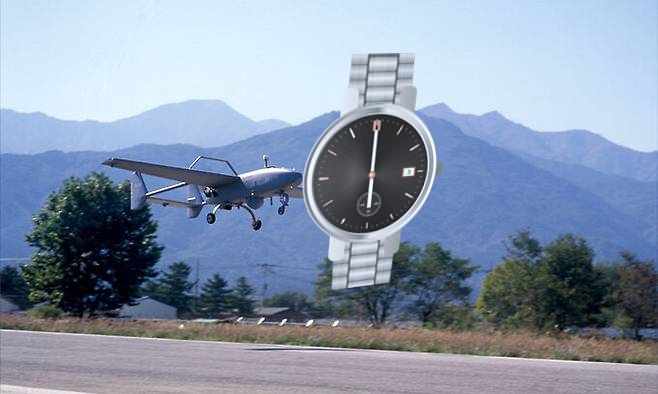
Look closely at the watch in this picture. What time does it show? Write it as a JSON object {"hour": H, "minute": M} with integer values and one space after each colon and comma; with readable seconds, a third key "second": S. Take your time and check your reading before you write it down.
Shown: {"hour": 6, "minute": 0}
